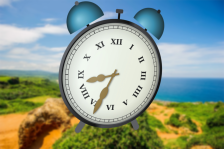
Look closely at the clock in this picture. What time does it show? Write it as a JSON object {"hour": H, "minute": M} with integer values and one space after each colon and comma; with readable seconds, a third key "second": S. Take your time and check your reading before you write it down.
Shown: {"hour": 8, "minute": 34}
